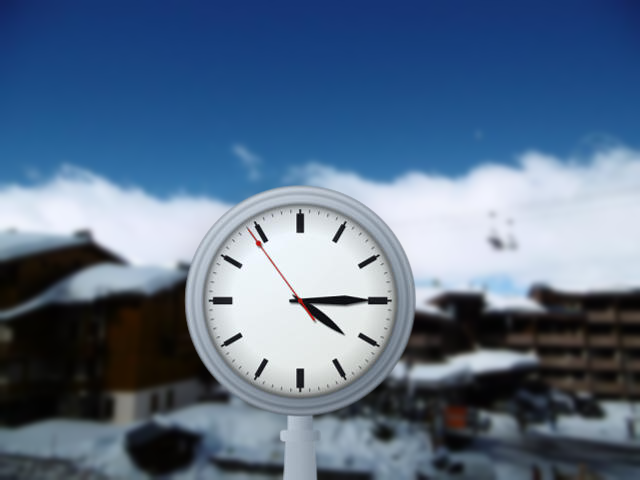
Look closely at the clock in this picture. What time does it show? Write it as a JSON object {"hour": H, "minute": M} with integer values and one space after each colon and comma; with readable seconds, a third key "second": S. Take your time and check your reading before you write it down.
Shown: {"hour": 4, "minute": 14, "second": 54}
